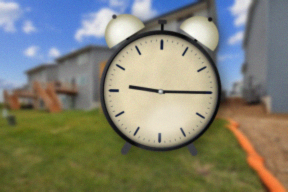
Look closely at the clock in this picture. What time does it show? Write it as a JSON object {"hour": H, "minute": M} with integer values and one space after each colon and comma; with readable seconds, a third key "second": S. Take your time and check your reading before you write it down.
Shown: {"hour": 9, "minute": 15}
